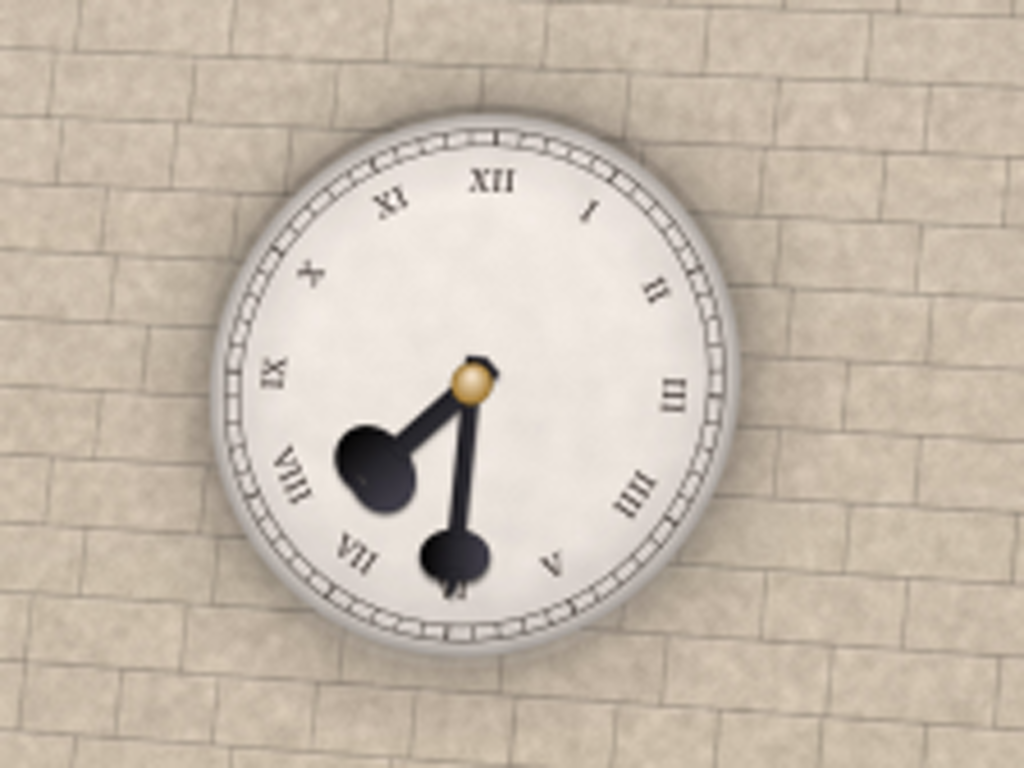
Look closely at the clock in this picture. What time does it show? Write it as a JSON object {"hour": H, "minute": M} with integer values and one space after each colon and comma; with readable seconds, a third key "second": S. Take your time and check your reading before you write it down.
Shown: {"hour": 7, "minute": 30}
